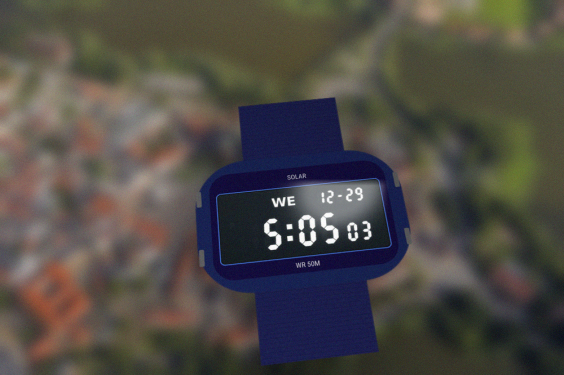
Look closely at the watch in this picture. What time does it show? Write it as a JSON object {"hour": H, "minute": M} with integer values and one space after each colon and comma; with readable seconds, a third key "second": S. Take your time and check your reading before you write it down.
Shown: {"hour": 5, "minute": 5, "second": 3}
